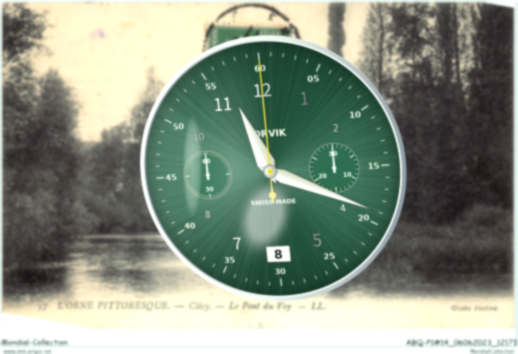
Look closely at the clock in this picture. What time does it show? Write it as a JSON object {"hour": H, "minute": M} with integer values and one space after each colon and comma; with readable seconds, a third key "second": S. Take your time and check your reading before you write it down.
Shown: {"hour": 11, "minute": 19}
